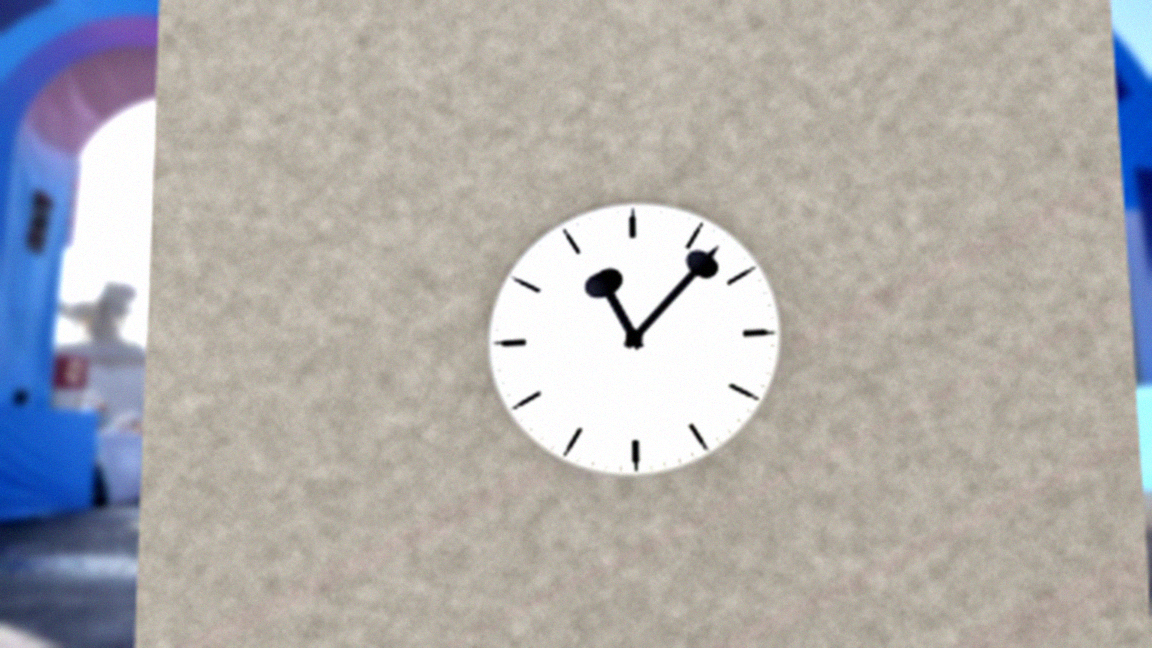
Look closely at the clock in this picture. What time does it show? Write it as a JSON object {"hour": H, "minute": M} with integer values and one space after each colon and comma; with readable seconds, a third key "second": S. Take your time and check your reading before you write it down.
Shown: {"hour": 11, "minute": 7}
